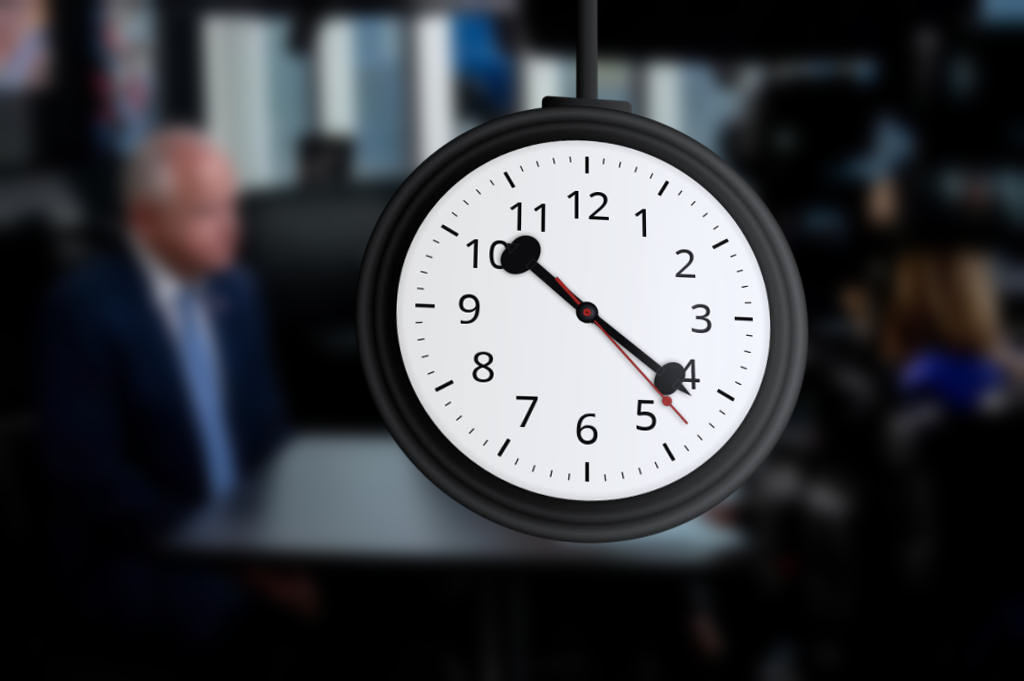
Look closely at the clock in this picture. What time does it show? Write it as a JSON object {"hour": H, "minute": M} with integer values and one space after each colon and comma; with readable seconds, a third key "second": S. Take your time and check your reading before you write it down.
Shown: {"hour": 10, "minute": 21, "second": 23}
